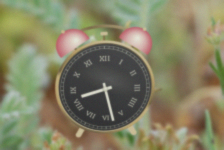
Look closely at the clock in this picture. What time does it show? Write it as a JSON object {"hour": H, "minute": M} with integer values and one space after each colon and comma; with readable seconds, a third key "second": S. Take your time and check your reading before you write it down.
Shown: {"hour": 8, "minute": 28}
